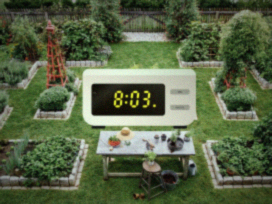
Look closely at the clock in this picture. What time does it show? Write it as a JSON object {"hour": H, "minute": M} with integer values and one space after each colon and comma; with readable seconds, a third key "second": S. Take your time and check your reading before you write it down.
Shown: {"hour": 8, "minute": 3}
